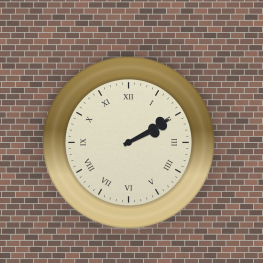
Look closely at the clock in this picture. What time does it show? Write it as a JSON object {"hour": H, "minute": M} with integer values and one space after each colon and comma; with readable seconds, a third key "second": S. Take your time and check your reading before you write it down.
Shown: {"hour": 2, "minute": 10}
